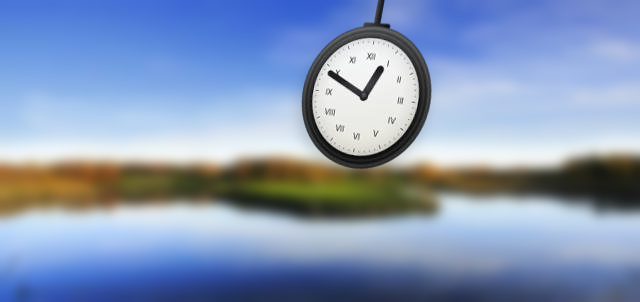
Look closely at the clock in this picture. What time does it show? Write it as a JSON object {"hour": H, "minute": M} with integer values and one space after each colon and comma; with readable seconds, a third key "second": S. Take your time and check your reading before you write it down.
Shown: {"hour": 12, "minute": 49}
